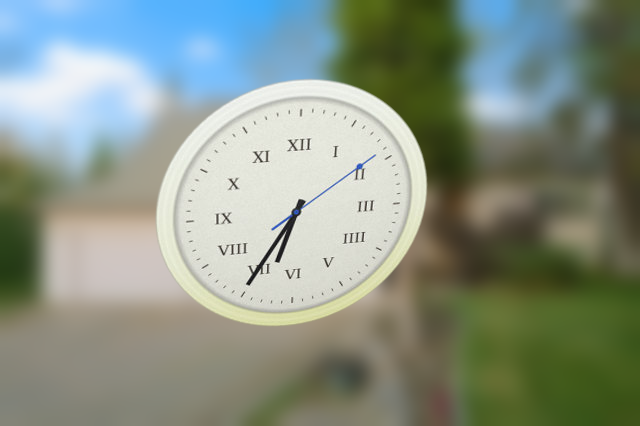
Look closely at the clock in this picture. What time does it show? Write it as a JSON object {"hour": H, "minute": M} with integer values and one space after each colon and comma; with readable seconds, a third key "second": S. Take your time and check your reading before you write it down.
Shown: {"hour": 6, "minute": 35, "second": 9}
